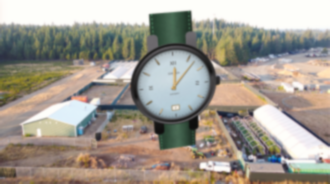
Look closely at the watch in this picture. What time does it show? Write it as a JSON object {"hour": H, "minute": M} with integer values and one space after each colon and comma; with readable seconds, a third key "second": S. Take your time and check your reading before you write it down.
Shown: {"hour": 12, "minute": 7}
